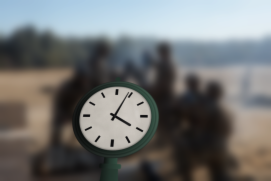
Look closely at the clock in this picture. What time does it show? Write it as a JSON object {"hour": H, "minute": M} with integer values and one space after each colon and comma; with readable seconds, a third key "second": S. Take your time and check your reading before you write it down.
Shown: {"hour": 4, "minute": 4}
